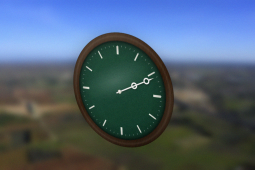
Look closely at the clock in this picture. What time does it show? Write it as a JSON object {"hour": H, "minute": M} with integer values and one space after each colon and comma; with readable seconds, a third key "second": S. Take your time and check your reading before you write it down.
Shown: {"hour": 2, "minute": 11}
